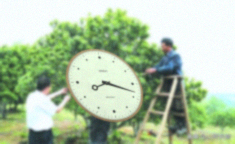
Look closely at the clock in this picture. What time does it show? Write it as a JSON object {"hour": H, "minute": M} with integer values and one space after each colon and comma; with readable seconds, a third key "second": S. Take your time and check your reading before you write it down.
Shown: {"hour": 8, "minute": 18}
